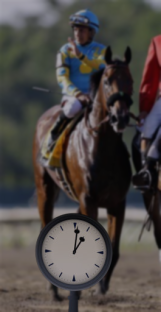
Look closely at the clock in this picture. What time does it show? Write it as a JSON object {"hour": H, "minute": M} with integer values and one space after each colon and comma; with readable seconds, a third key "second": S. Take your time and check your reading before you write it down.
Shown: {"hour": 1, "minute": 1}
